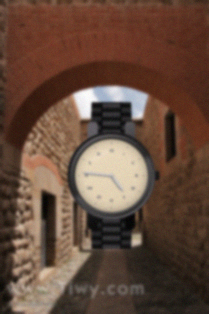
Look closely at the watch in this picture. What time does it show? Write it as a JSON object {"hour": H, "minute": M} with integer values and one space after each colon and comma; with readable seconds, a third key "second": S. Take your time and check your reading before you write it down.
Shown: {"hour": 4, "minute": 46}
